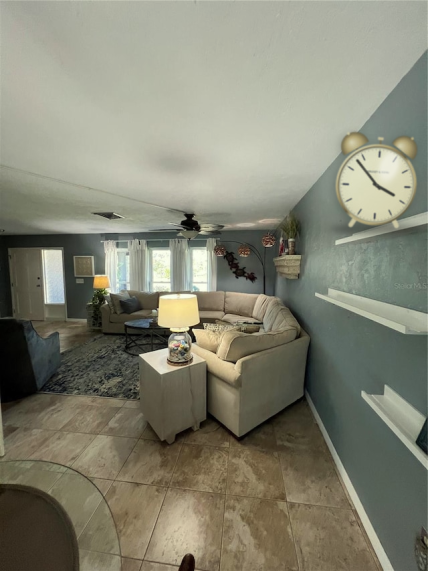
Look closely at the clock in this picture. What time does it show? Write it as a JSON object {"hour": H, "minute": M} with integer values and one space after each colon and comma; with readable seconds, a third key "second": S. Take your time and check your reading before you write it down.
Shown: {"hour": 3, "minute": 53}
